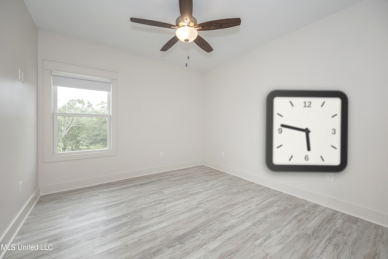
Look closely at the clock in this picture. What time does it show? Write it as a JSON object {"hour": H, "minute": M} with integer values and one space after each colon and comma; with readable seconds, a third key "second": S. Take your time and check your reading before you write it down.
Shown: {"hour": 5, "minute": 47}
